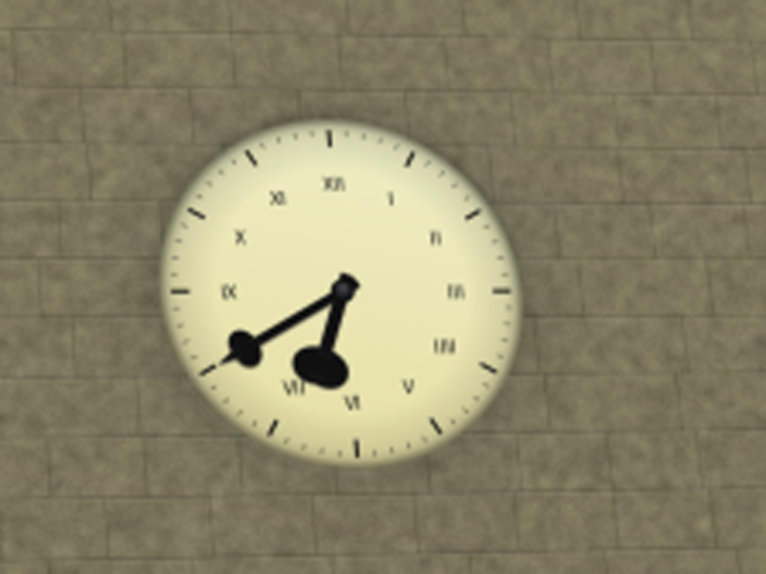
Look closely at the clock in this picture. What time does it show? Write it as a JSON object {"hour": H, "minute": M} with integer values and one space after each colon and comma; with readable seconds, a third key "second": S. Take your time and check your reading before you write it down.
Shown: {"hour": 6, "minute": 40}
